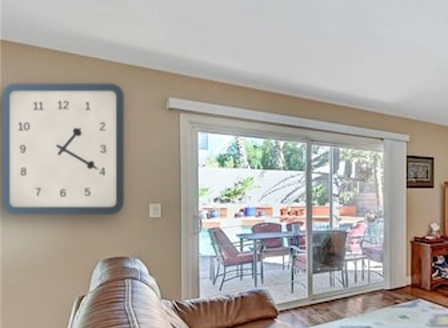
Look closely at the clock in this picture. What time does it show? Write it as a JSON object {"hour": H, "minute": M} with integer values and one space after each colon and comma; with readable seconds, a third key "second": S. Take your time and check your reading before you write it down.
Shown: {"hour": 1, "minute": 20}
